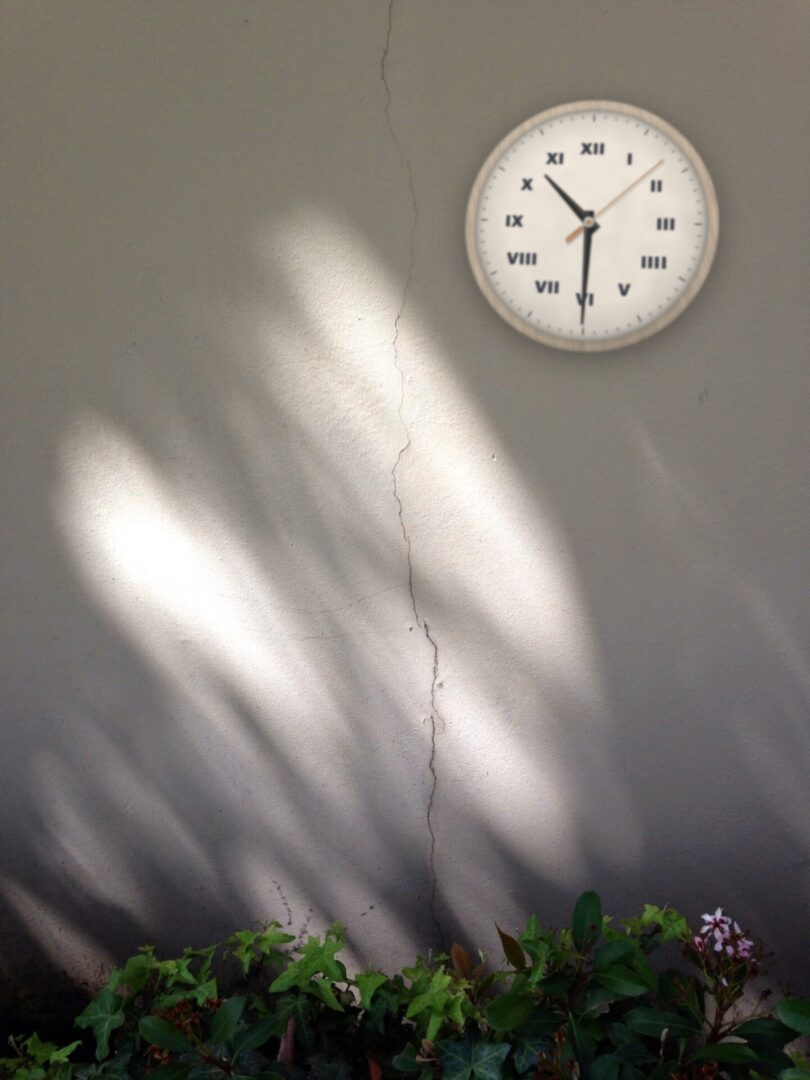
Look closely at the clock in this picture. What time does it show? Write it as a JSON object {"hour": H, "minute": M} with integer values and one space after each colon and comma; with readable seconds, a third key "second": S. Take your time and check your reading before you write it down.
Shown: {"hour": 10, "minute": 30, "second": 8}
